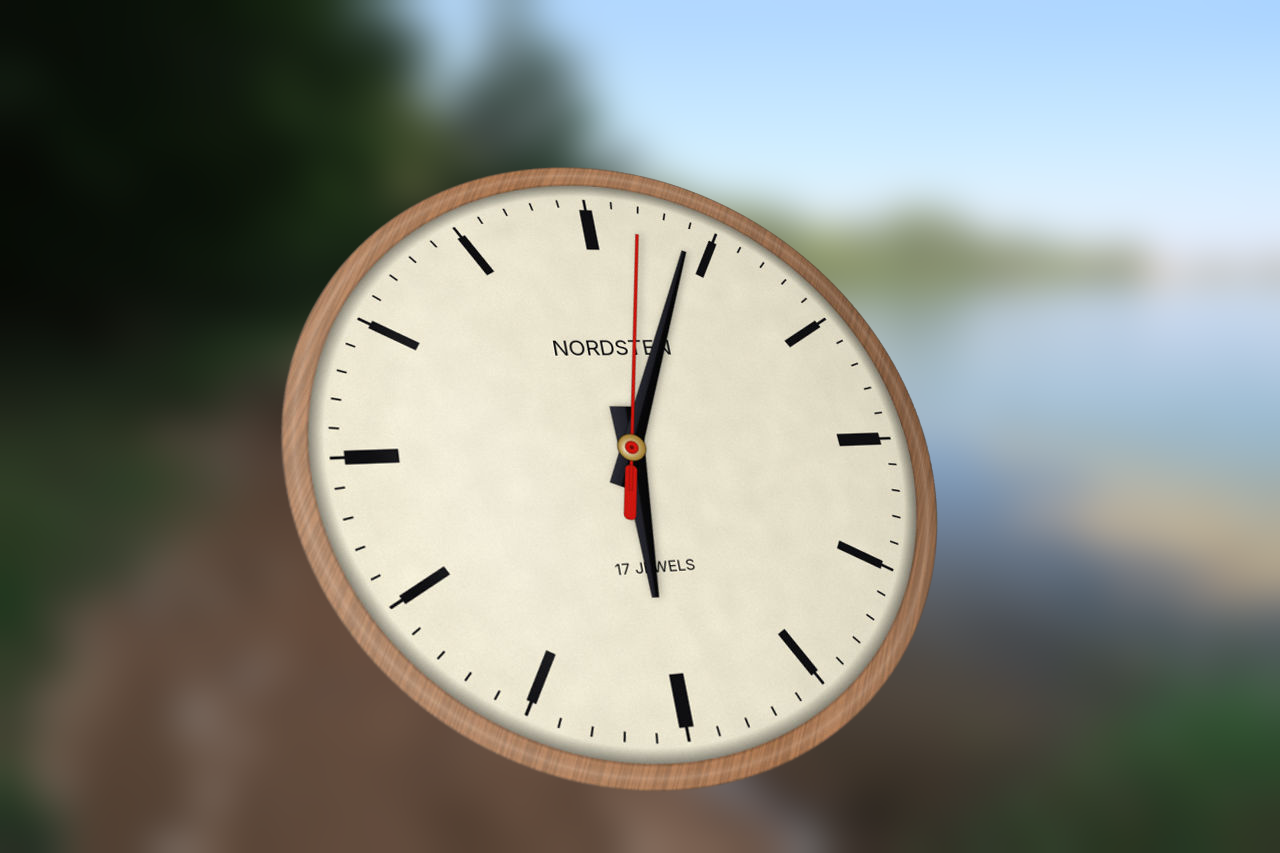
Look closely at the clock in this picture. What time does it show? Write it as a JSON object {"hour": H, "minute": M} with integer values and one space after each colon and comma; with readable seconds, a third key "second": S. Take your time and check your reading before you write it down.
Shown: {"hour": 6, "minute": 4, "second": 2}
